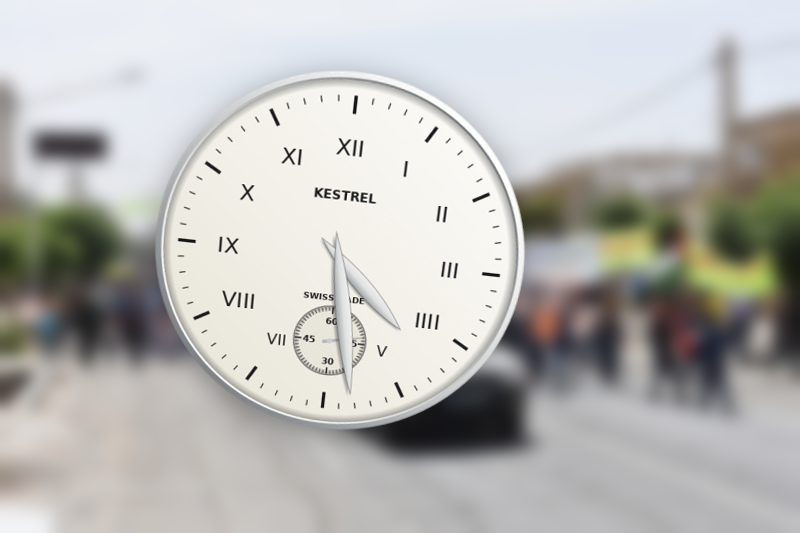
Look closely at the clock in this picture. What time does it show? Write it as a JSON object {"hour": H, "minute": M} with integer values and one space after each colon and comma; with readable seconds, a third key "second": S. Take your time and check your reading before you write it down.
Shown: {"hour": 4, "minute": 28, "second": 13}
